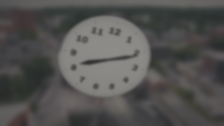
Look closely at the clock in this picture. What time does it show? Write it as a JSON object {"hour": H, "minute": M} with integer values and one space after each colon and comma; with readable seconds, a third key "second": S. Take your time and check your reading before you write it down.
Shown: {"hour": 8, "minute": 11}
